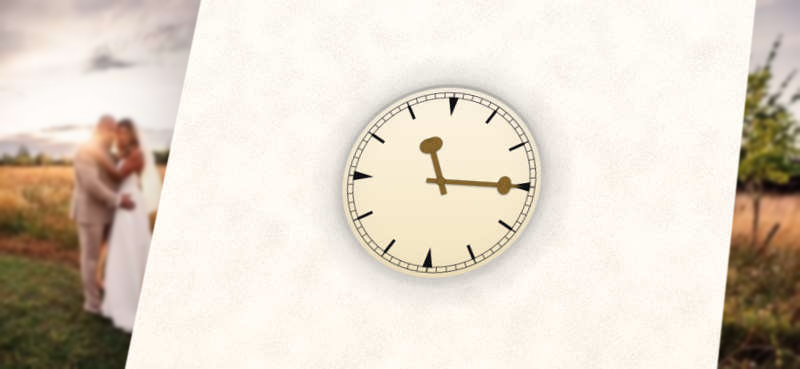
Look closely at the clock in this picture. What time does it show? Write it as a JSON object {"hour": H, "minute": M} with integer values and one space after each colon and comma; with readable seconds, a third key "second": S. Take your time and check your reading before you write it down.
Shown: {"hour": 11, "minute": 15}
